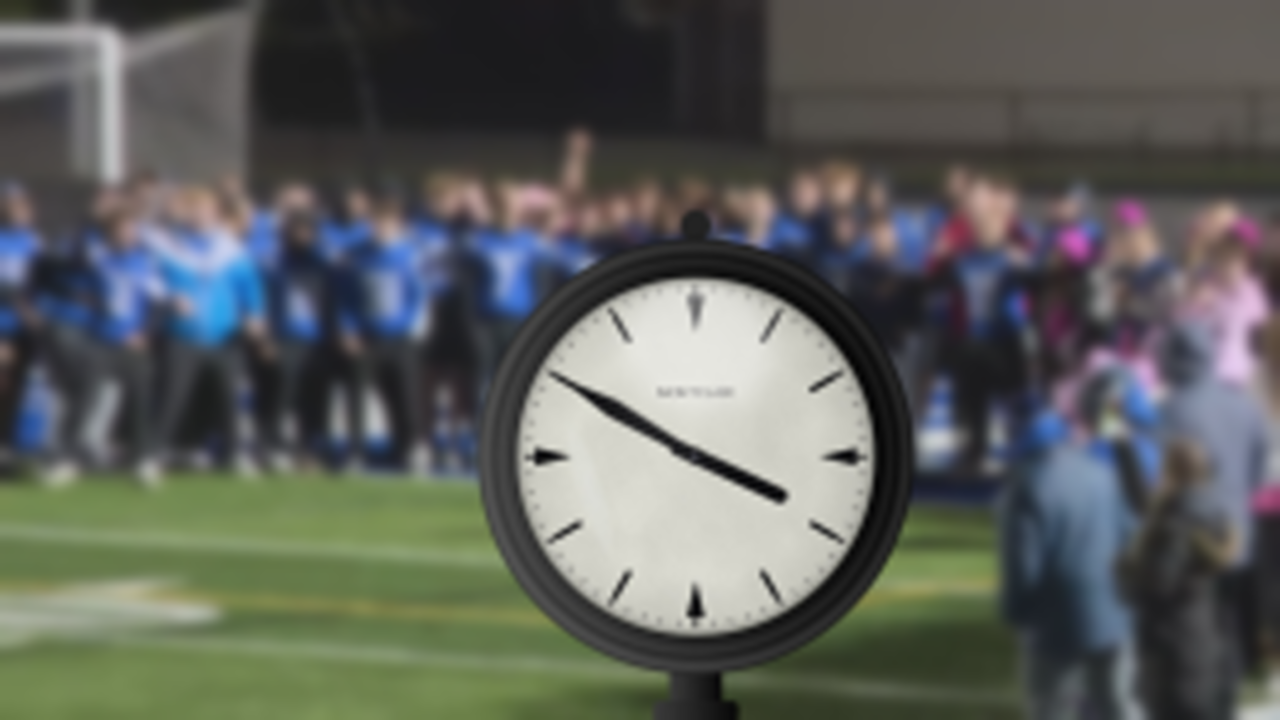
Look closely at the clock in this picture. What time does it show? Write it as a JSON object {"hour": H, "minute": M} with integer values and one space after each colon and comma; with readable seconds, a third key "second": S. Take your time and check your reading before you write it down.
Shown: {"hour": 3, "minute": 50}
